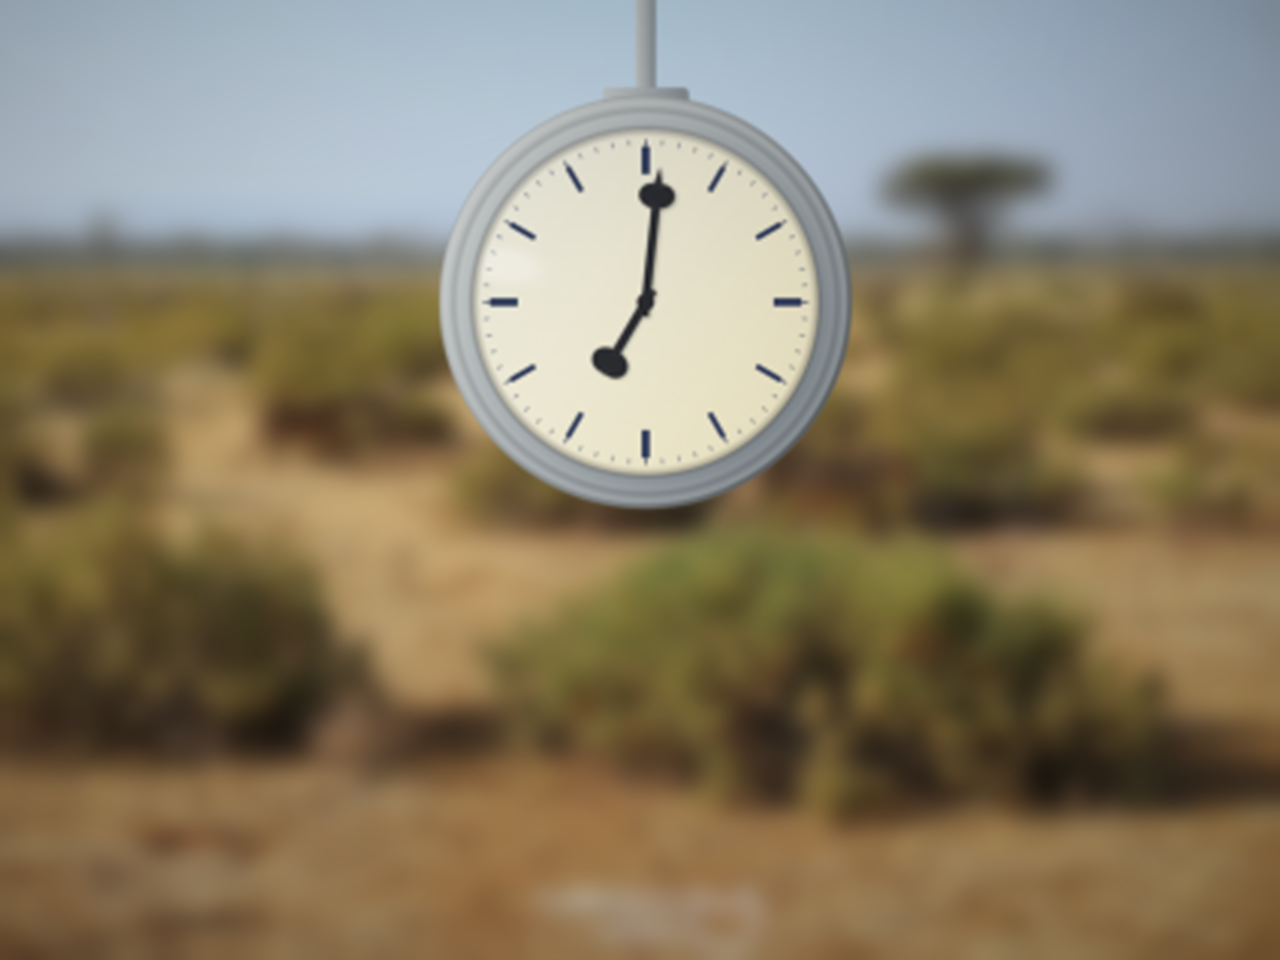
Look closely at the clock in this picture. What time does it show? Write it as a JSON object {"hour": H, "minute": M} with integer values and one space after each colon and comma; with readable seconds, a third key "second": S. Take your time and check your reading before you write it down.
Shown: {"hour": 7, "minute": 1}
